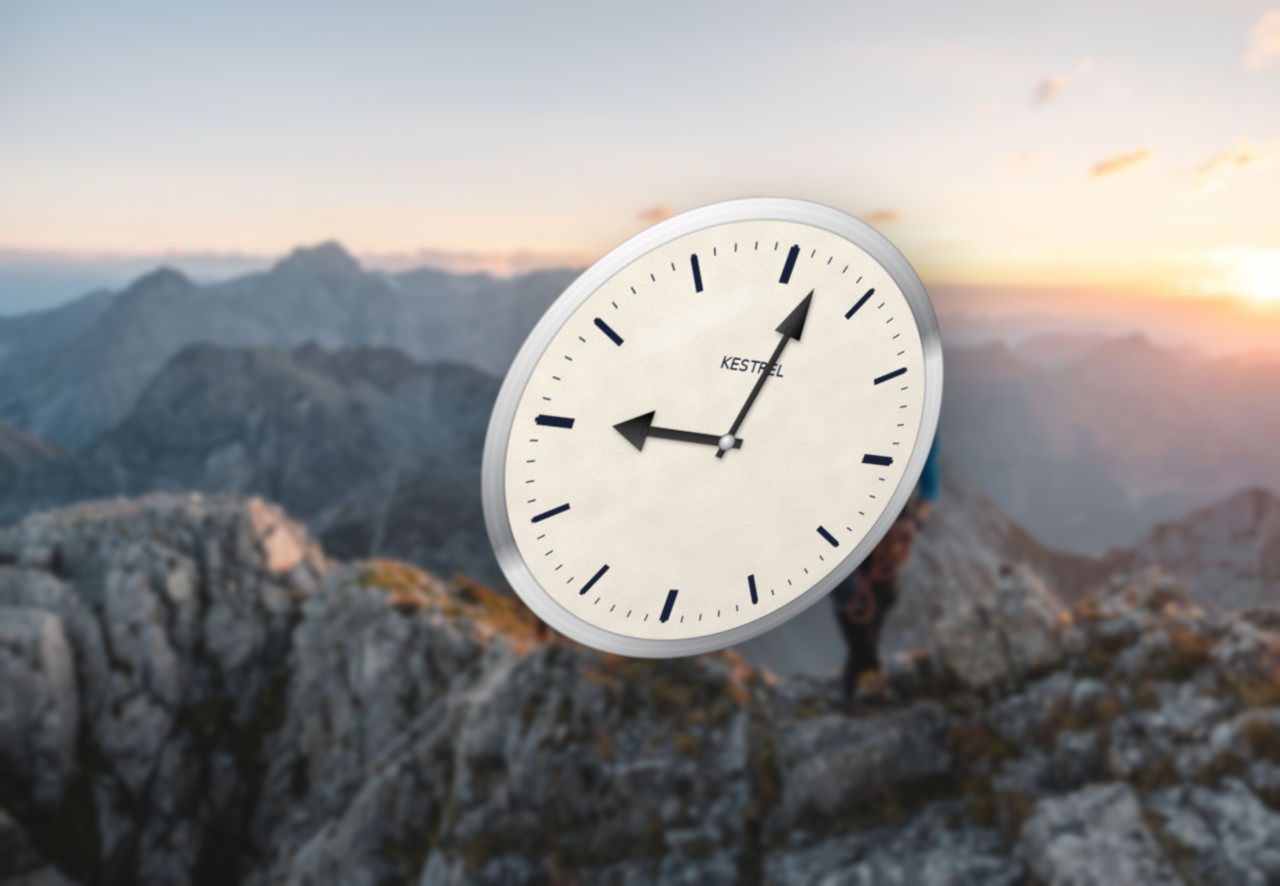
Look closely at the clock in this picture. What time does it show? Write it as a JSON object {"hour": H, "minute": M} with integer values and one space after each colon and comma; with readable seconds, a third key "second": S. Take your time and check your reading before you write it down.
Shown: {"hour": 9, "minute": 2}
